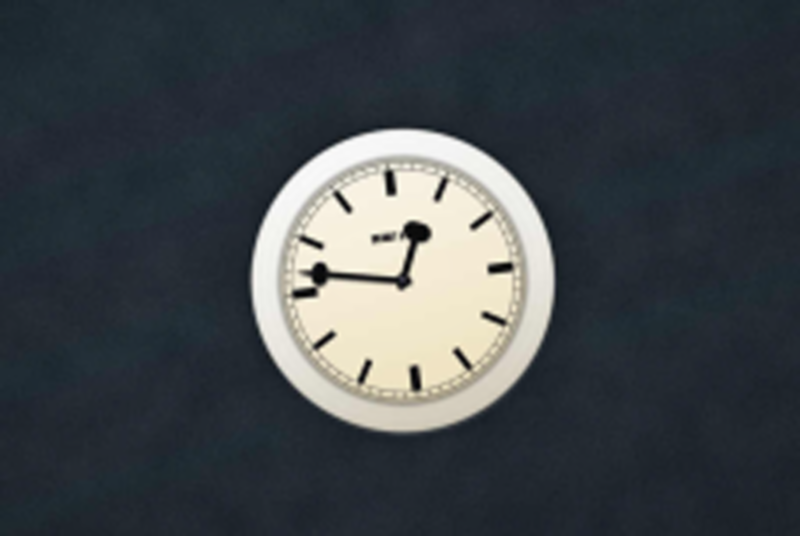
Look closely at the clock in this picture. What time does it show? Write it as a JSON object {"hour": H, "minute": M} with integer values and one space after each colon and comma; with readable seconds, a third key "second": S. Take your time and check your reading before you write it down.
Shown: {"hour": 12, "minute": 47}
